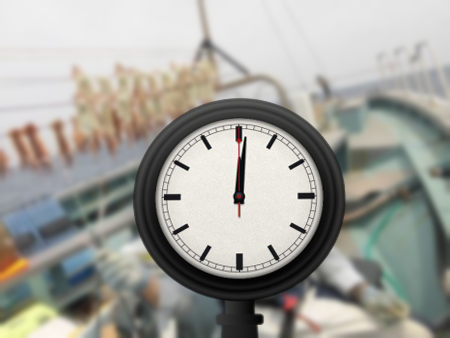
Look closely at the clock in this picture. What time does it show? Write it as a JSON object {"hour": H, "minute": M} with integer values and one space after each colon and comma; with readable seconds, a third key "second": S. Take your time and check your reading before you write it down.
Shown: {"hour": 12, "minute": 1, "second": 0}
